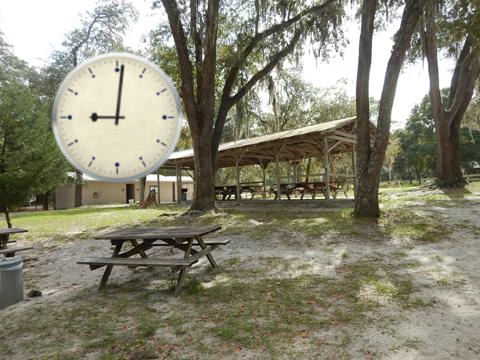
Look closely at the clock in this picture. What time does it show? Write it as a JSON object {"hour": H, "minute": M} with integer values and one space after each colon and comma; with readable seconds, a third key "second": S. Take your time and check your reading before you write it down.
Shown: {"hour": 9, "minute": 1}
